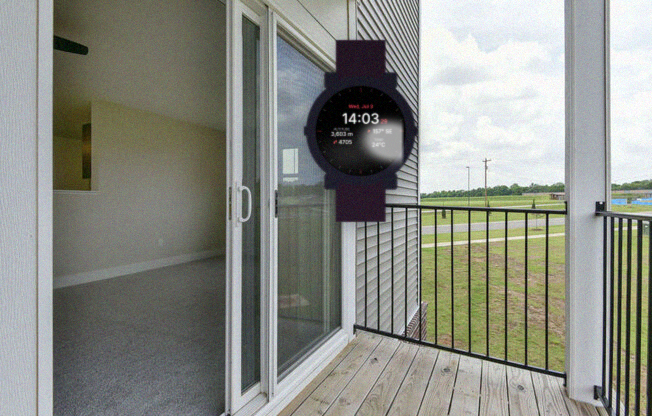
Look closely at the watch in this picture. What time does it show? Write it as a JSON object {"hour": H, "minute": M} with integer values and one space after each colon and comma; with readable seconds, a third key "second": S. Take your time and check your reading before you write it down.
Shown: {"hour": 14, "minute": 3}
